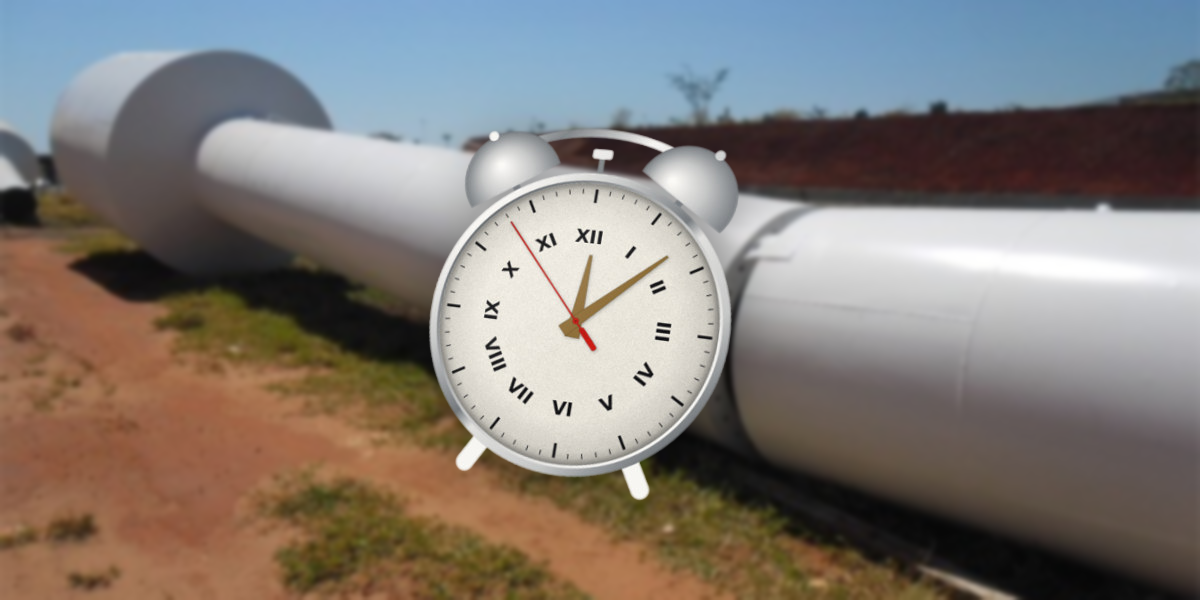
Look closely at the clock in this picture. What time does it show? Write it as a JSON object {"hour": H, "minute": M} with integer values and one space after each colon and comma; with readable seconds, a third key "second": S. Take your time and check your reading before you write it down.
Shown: {"hour": 12, "minute": 7, "second": 53}
